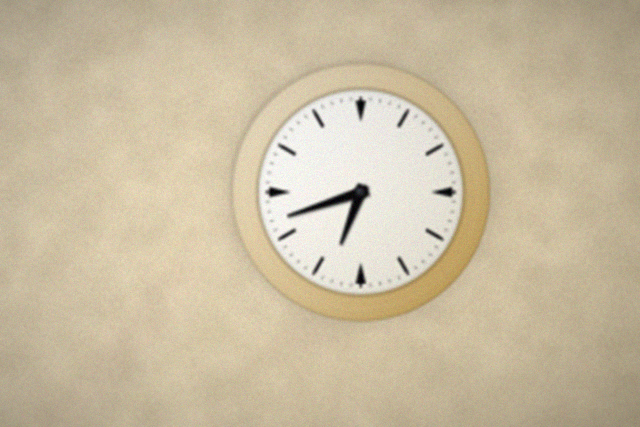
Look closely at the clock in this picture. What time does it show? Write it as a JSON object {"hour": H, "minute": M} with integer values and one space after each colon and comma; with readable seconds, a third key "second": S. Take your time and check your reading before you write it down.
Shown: {"hour": 6, "minute": 42}
